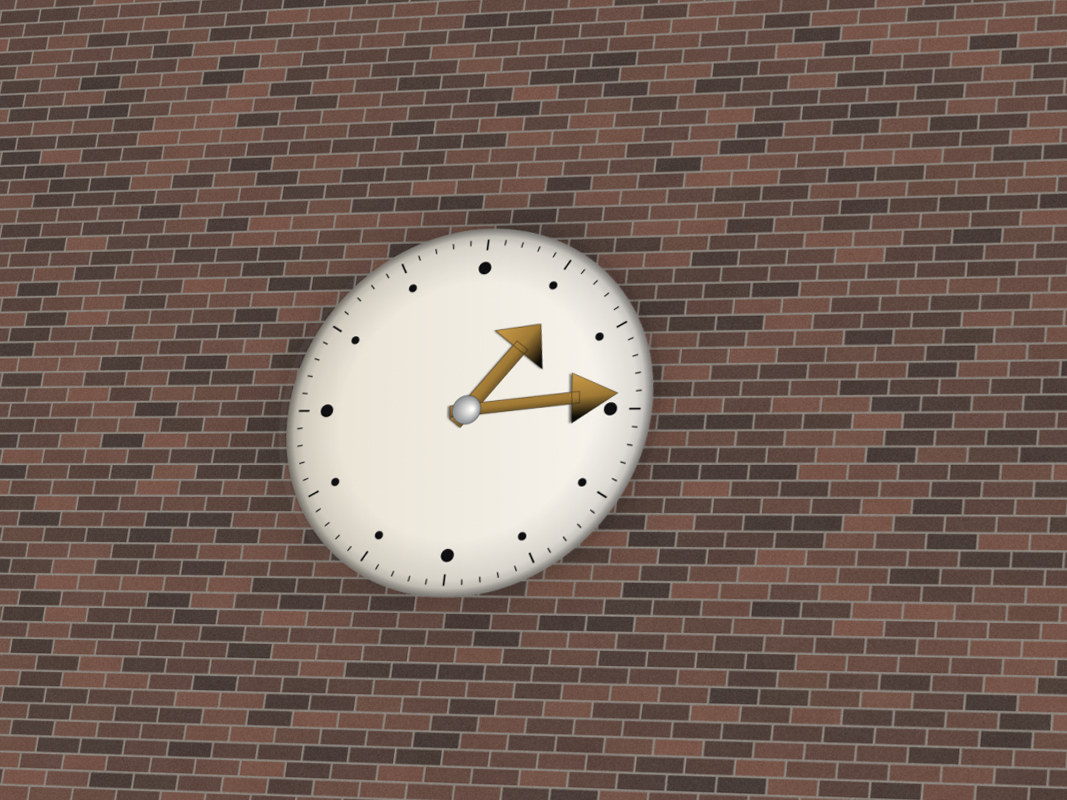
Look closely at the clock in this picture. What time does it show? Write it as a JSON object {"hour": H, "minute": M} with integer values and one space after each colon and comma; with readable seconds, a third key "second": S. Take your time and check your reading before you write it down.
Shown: {"hour": 1, "minute": 14}
